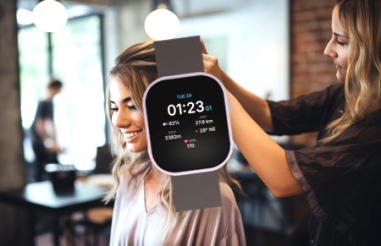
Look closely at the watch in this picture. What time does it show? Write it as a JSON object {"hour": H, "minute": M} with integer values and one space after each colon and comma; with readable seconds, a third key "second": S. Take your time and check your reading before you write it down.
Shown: {"hour": 1, "minute": 23}
